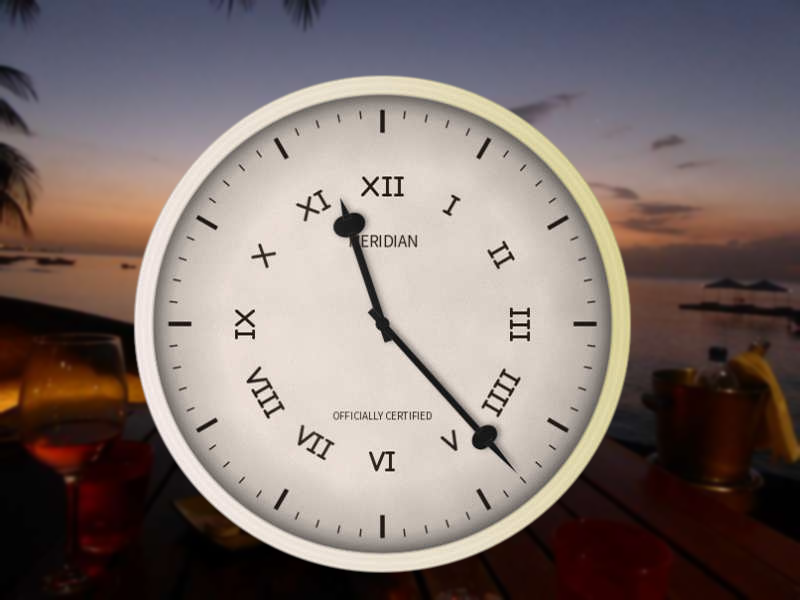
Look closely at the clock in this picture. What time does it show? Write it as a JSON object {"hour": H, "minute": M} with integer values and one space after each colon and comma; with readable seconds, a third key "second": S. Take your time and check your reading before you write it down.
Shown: {"hour": 11, "minute": 23}
